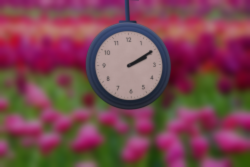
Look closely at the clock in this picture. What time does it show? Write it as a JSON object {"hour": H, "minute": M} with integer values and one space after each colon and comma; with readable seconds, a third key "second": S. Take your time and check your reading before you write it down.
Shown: {"hour": 2, "minute": 10}
